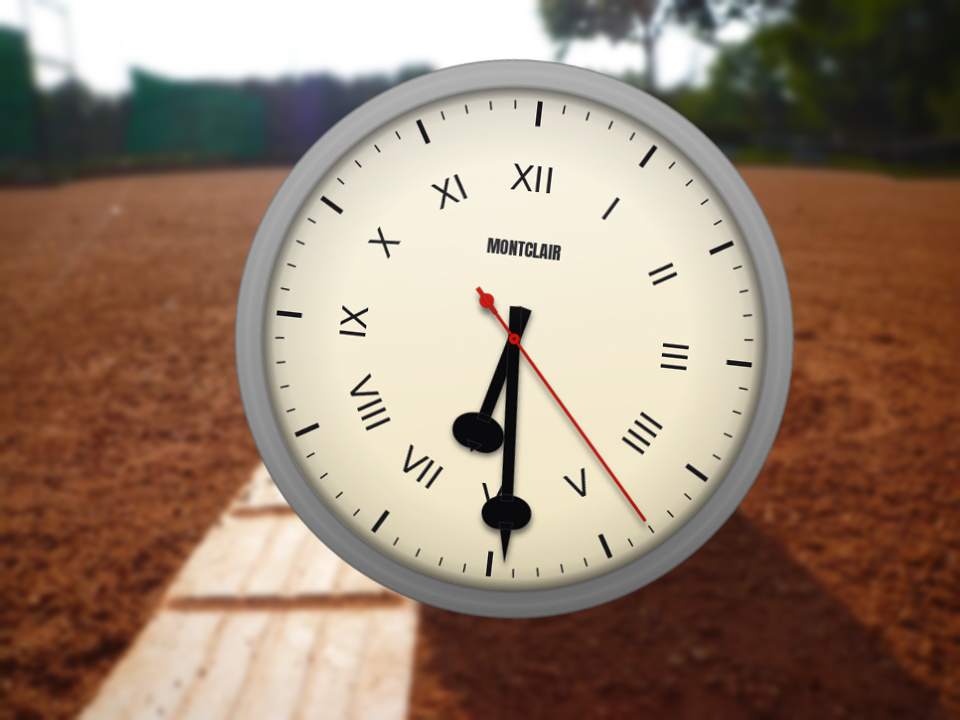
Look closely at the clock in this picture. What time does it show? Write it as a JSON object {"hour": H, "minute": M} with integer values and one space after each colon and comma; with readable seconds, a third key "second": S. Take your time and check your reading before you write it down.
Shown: {"hour": 6, "minute": 29, "second": 23}
